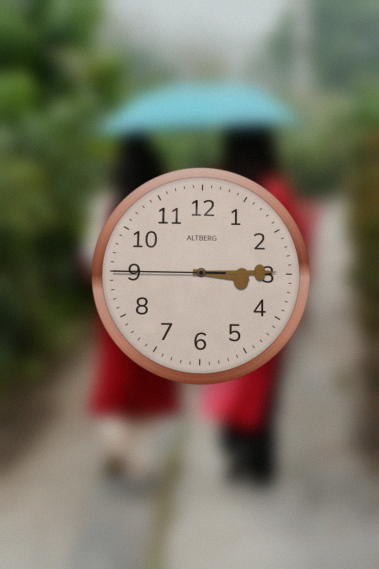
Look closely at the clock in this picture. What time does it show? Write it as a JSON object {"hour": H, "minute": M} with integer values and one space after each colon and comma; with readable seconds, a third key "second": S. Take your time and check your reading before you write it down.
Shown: {"hour": 3, "minute": 14, "second": 45}
